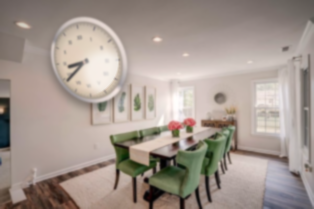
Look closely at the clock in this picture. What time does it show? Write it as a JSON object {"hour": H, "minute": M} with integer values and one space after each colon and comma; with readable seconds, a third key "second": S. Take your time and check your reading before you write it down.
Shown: {"hour": 8, "minute": 39}
